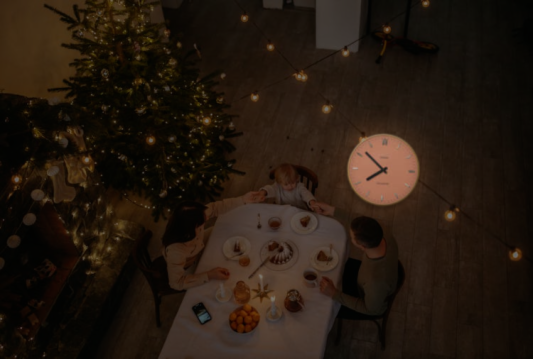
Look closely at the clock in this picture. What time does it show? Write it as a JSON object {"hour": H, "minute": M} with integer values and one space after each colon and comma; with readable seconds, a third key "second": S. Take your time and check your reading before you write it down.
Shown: {"hour": 7, "minute": 52}
